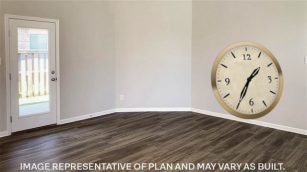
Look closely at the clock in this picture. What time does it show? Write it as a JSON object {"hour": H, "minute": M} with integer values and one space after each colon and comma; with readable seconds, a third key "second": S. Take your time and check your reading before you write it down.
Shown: {"hour": 1, "minute": 35}
